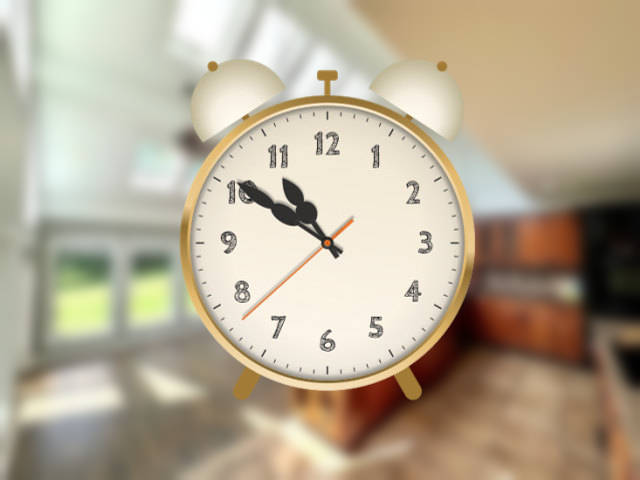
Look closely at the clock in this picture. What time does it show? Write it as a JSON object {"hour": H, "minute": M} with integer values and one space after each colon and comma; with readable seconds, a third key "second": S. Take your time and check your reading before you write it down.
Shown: {"hour": 10, "minute": 50, "second": 38}
